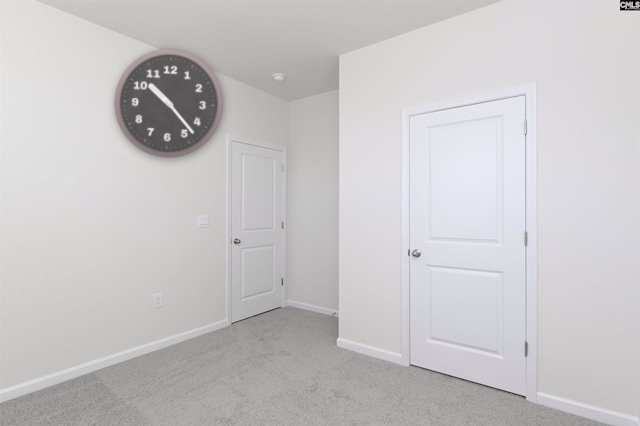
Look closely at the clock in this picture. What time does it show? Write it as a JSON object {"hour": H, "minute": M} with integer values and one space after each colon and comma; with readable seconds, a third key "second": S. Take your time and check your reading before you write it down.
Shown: {"hour": 10, "minute": 23}
